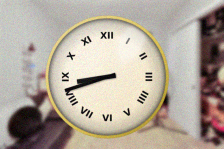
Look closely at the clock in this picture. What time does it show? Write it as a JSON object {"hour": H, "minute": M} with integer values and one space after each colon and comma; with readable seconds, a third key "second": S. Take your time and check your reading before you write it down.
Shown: {"hour": 8, "minute": 42}
